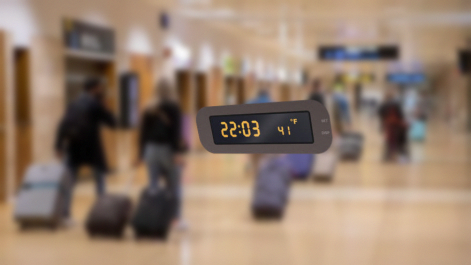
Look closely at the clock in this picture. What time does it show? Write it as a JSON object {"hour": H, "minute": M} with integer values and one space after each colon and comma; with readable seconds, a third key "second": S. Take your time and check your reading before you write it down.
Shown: {"hour": 22, "minute": 3}
